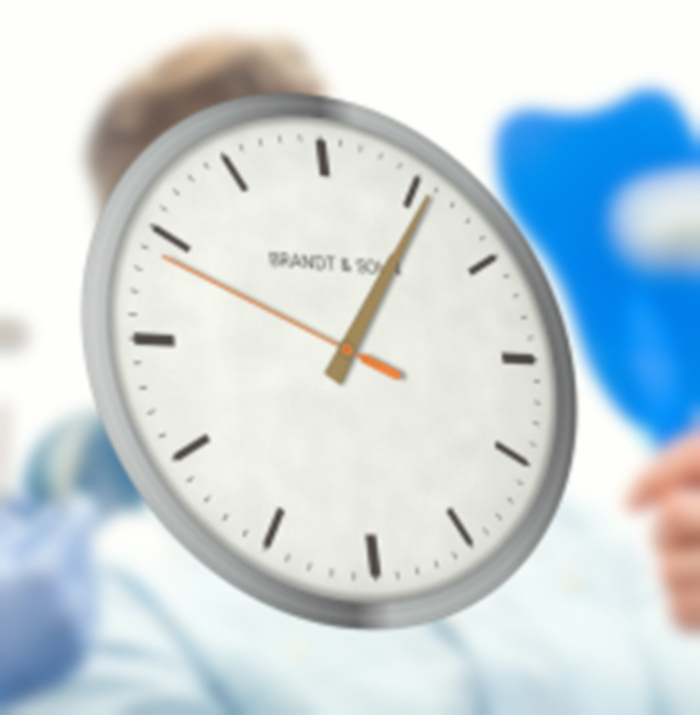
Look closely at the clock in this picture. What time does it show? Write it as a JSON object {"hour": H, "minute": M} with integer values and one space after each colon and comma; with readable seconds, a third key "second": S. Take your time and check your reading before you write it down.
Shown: {"hour": 1, "minute": 5, "second": 49}
